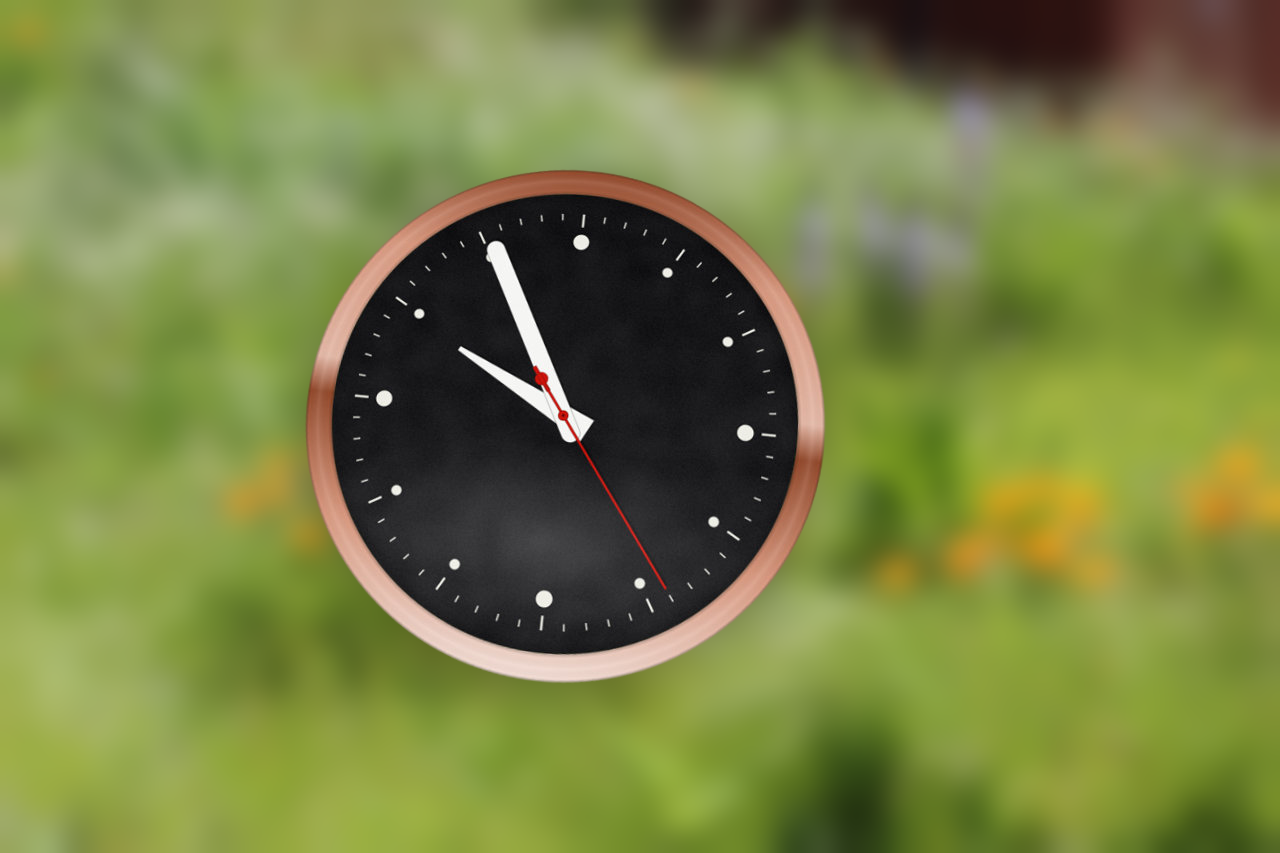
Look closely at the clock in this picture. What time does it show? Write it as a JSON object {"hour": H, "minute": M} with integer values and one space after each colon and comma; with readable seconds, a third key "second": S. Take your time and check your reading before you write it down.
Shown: {"hour": 9, "minute": 55, "second": 24}
